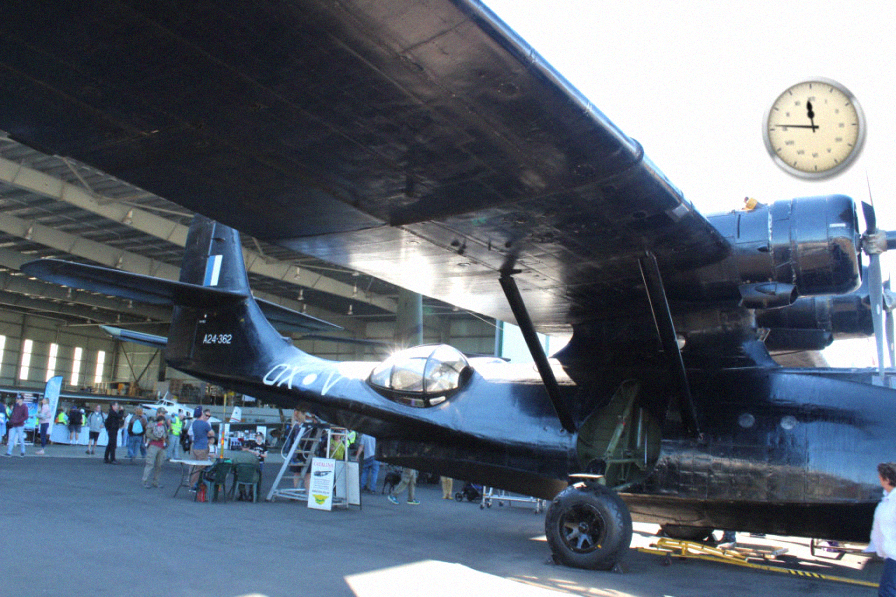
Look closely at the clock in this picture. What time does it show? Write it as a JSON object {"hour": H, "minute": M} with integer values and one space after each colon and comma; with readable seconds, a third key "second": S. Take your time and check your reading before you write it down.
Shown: {"hour": 11, "minute": 46}
